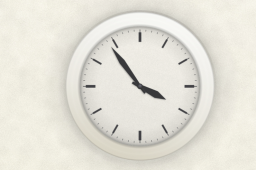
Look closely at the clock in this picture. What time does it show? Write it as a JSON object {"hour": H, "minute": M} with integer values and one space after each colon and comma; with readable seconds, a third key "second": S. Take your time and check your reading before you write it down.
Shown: {"hour": 3, "minute": 54}
